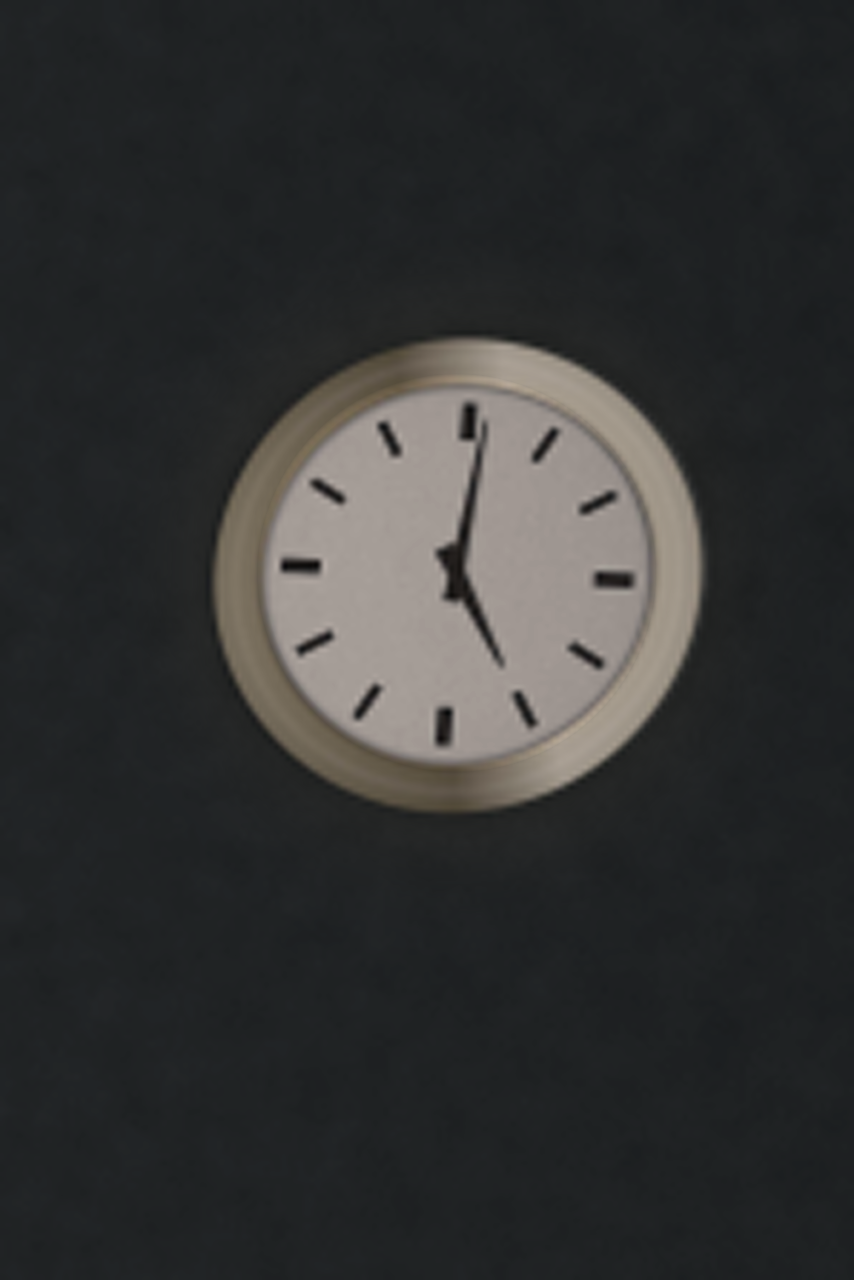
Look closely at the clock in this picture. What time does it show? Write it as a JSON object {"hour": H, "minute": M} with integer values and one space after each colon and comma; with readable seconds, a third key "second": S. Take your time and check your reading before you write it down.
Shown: {"hour": 5, "minute": 1}
